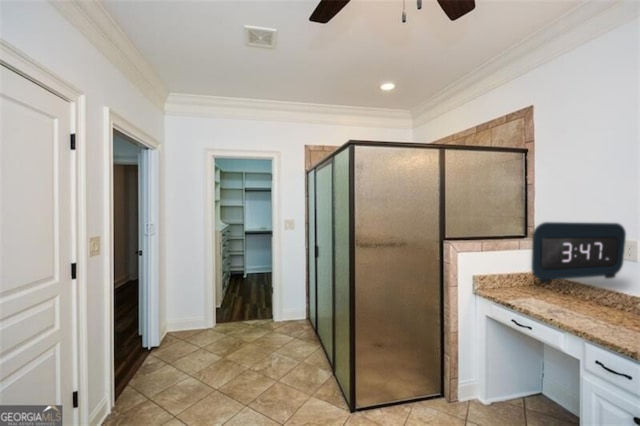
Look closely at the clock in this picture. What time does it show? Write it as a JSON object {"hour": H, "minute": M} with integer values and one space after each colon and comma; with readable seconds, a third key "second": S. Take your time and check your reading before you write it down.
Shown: {"hour": 3, "minute": 47}
